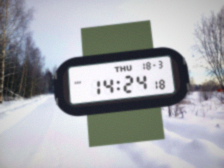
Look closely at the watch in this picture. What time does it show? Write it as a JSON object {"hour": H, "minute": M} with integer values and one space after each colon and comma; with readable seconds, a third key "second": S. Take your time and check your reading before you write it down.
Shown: {"hour": 14, "minute": 24, "second": 18}
